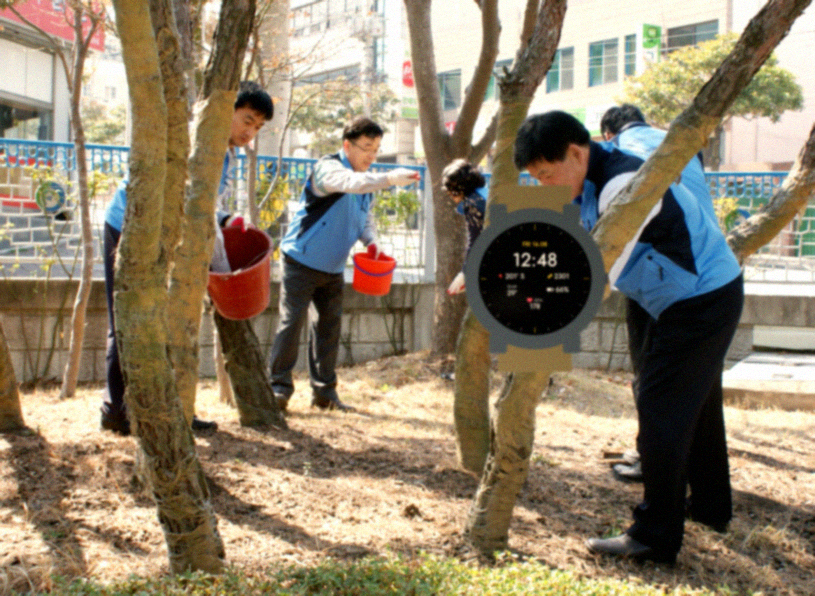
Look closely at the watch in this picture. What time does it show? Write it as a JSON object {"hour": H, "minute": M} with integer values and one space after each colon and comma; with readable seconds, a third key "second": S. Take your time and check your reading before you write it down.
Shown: {"hour": 12, "minute": 48}
